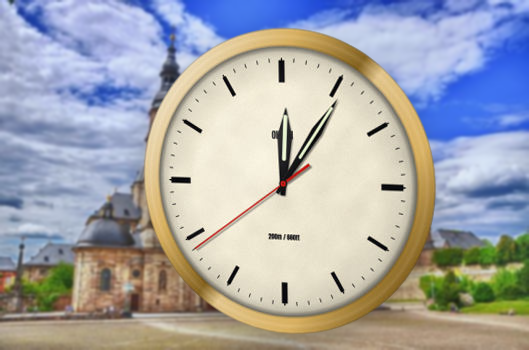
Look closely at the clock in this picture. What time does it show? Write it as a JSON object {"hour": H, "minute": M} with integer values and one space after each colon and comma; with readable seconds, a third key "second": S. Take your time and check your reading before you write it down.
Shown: {"hour": 12, "minute": 5, "second": 39}
